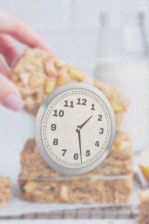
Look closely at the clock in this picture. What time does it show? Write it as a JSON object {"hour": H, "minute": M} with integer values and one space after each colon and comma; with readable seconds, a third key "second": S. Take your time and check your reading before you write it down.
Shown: {"hour": 1, "minute": 28}
